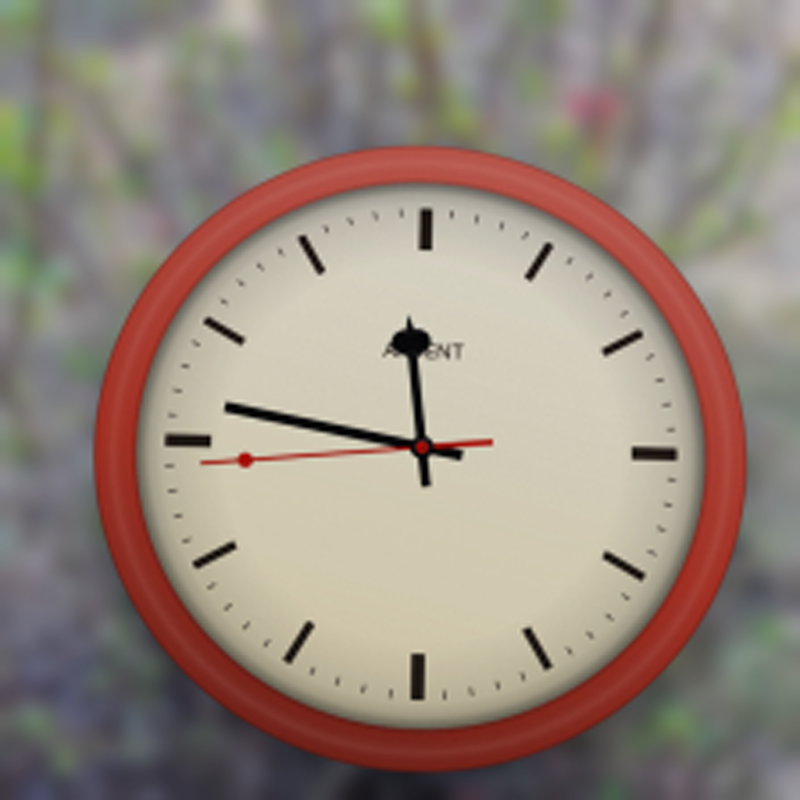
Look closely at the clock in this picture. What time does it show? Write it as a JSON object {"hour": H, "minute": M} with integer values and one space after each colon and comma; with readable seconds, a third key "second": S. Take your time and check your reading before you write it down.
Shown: {"hour": 11, "minute": 46, "second": 44}
